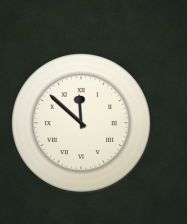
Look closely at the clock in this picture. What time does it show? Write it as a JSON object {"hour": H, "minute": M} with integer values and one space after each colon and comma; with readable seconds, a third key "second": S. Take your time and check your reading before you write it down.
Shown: {"hour": 11, "minute": 52}
